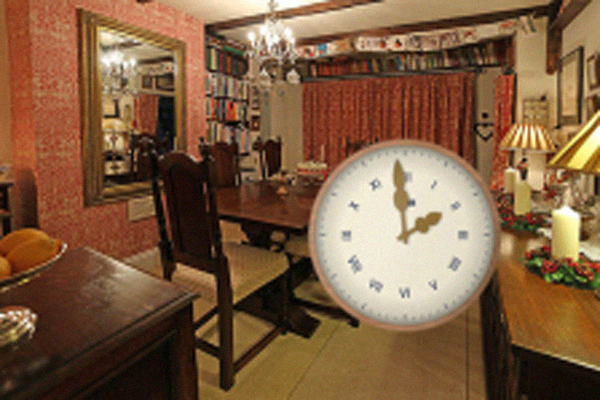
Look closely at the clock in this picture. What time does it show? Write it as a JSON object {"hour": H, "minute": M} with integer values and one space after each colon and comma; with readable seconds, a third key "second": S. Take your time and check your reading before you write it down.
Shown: {"hour": 1, "minute": 59}
